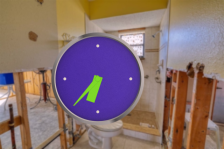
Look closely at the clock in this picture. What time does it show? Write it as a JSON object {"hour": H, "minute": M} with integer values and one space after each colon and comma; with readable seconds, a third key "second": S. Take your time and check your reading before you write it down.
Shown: {"hour": 6, "minute": 37}
